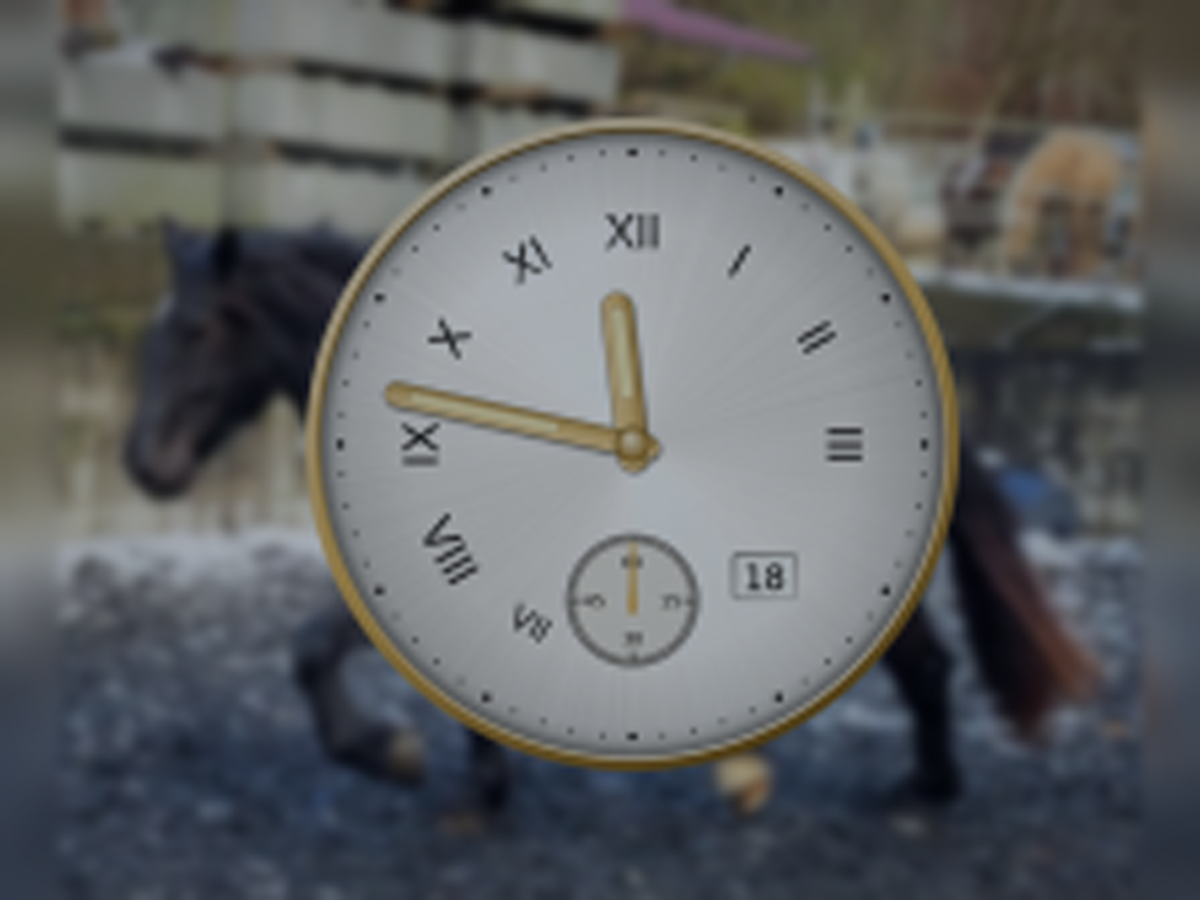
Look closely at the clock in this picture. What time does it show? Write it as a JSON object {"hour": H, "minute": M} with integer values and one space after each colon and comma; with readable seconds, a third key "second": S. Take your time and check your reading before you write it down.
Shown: {"hour": 11, "minute": 47}
